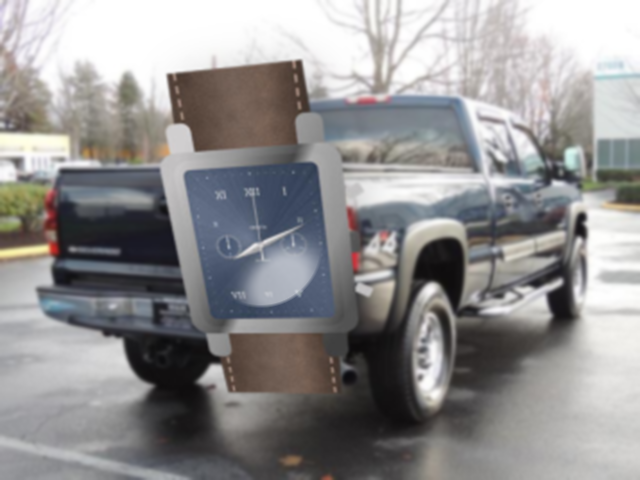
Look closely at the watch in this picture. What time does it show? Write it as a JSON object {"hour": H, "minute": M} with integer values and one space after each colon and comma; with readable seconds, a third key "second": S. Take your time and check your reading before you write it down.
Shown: {"hour": 8, "minute": 11}
